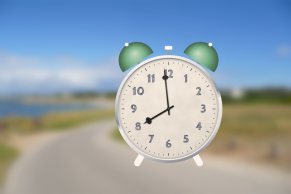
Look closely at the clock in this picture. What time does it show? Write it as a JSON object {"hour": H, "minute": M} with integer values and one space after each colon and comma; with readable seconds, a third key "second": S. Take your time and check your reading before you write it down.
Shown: {"hour": 7, "minute": 59}
